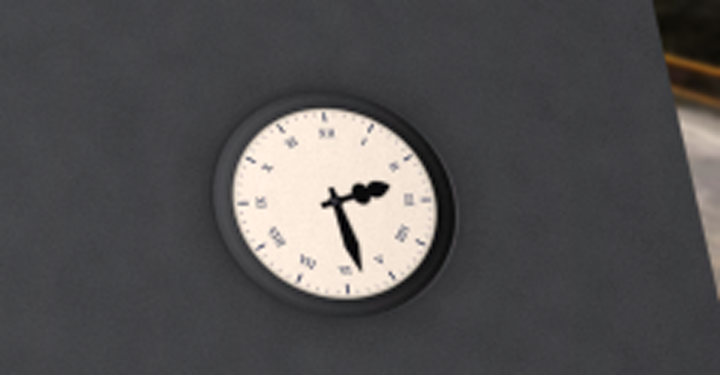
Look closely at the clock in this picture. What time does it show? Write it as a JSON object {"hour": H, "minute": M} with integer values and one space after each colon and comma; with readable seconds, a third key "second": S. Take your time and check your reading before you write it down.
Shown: {"hour": 2, "minute": 28}
